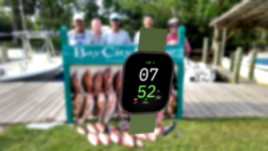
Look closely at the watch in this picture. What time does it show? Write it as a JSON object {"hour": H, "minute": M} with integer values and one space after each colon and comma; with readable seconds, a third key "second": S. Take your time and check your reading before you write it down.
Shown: {"hour": 7, "minute": 52}
